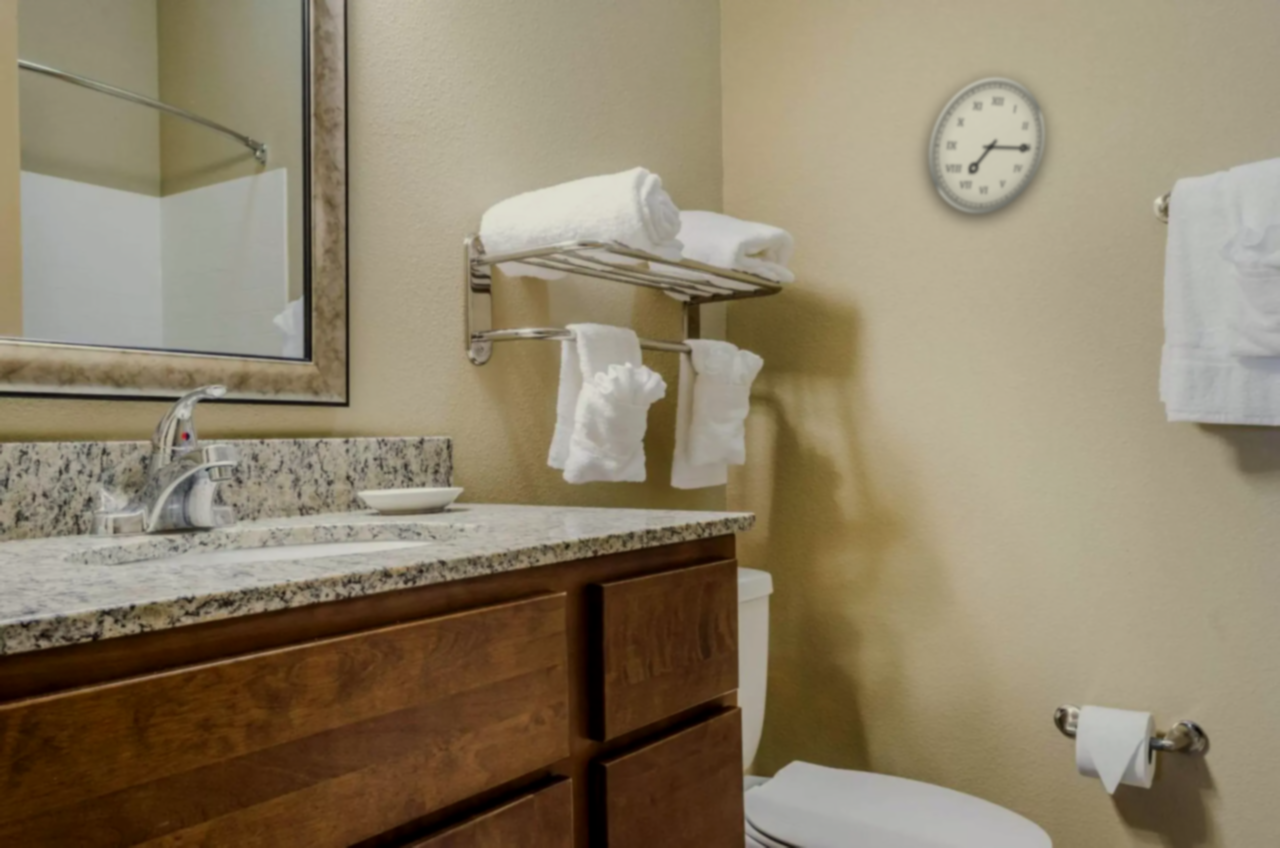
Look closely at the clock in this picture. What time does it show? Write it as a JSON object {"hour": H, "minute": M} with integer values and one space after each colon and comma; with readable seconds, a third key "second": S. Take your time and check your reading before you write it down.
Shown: {"hour": 7, "minute": 15}
